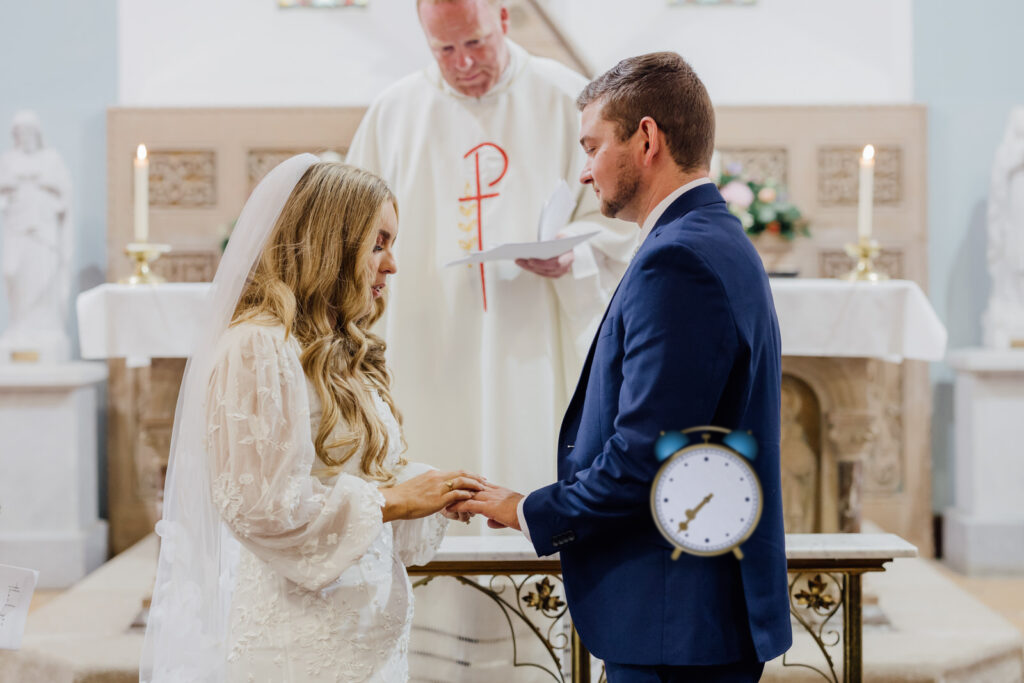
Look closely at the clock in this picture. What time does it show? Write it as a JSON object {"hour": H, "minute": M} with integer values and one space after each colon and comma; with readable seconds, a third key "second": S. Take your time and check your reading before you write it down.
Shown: {"hour": 7, "minute": 37}
